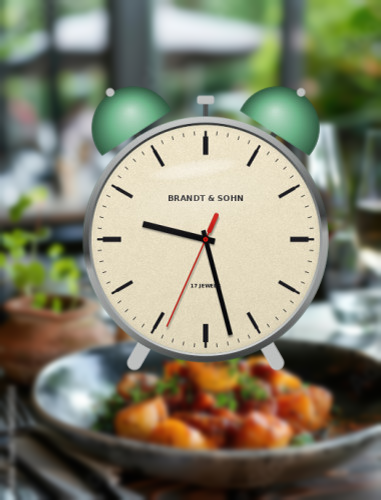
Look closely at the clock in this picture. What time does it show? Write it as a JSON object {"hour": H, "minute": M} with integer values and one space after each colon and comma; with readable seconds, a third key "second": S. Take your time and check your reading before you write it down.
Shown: {"hour": 9, "minute": 27, "second": 34}
